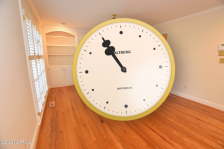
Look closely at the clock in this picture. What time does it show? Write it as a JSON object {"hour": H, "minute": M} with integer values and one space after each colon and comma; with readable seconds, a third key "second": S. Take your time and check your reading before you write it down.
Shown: {"hour": 10, "minute": 55}
